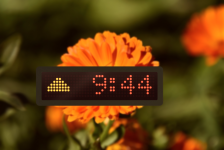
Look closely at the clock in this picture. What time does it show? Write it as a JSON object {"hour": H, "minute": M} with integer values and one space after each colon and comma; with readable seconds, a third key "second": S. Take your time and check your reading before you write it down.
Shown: {"hour": 9, "minute": 44}
